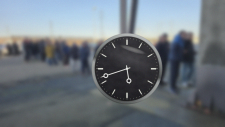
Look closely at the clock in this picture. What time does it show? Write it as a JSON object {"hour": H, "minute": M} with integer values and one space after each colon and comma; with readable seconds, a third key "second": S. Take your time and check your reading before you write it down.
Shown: {"hour": 5, "minute": 42}
